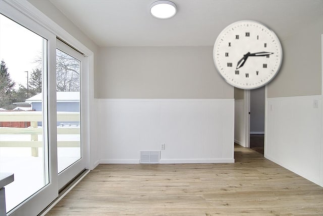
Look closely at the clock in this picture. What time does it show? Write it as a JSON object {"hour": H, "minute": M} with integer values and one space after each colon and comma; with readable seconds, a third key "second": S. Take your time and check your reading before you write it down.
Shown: {"hour": 7, "minute": 14}
